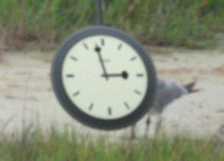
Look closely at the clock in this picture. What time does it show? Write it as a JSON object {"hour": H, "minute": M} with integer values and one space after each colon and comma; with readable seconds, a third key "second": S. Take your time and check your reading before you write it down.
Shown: {"hour": 2, "minute": 58}
